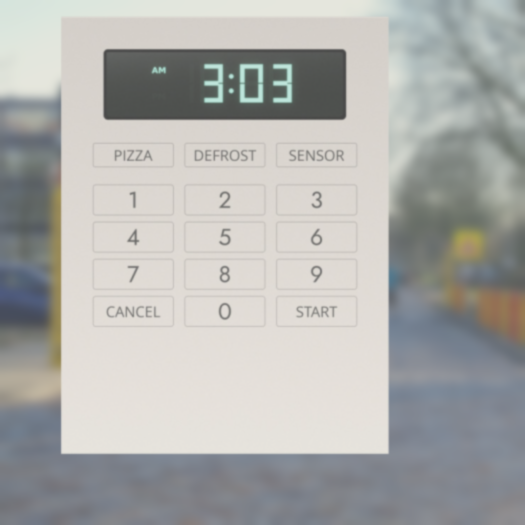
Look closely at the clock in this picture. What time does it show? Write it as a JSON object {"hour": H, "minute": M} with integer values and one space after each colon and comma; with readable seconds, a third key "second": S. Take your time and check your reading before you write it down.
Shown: {"hour": 3, "minute": 3}
